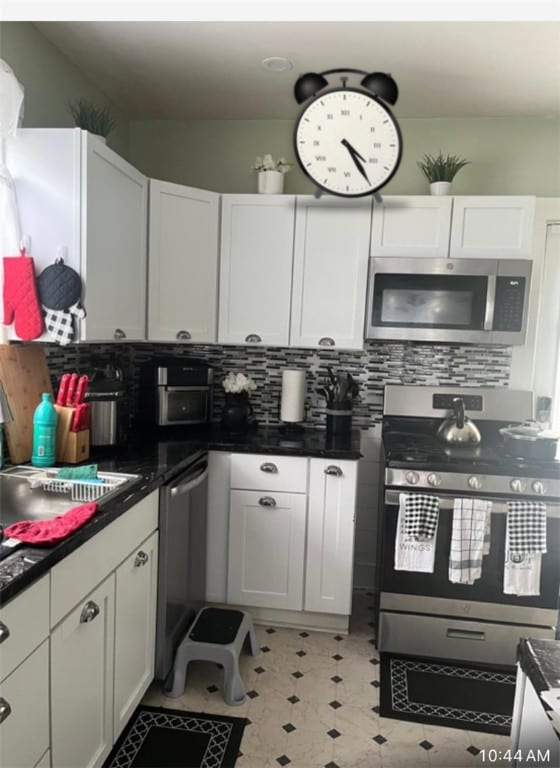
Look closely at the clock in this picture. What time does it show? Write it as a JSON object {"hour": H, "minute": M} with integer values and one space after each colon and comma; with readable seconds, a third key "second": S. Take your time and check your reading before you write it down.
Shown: {"hour": 4, "minute": 25}
